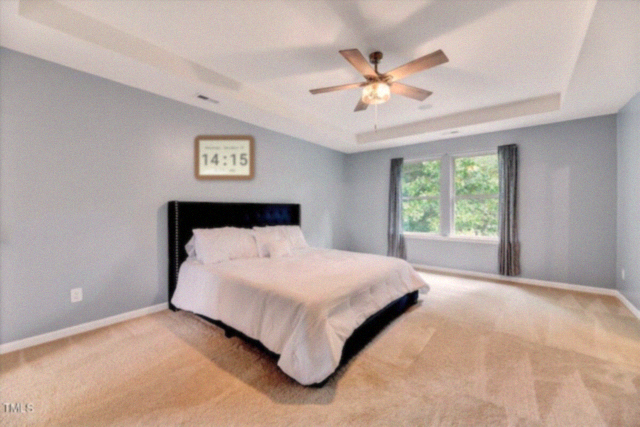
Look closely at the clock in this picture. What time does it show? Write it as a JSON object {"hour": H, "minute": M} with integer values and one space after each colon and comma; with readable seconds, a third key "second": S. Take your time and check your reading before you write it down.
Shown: {"hour": 14, "minute": 15}
